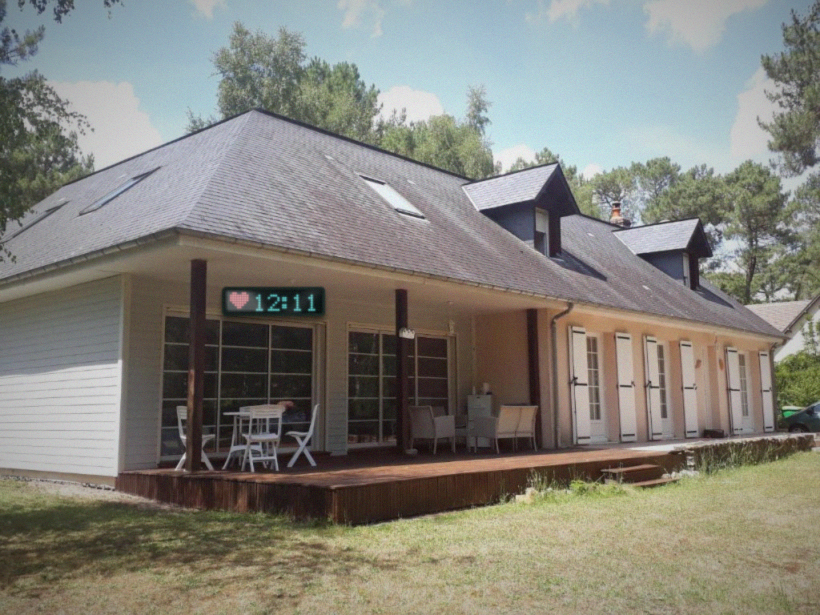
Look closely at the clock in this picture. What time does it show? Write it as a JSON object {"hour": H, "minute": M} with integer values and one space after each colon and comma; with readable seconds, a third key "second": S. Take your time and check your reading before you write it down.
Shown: {"hour": 12, "minute": 11}
